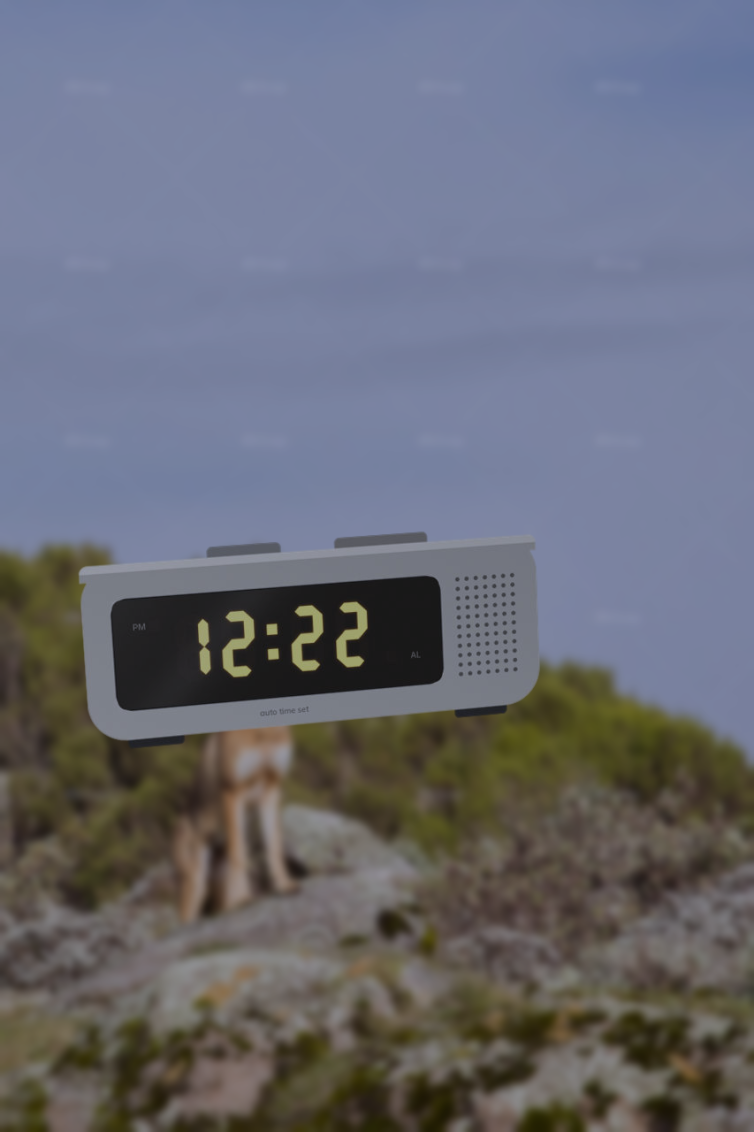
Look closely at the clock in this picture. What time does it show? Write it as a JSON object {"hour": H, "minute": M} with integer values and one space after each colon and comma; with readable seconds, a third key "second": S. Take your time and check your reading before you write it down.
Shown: {"hour": 12, "minute": 22}
